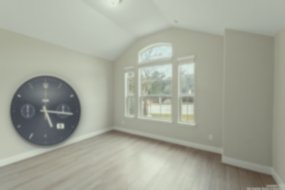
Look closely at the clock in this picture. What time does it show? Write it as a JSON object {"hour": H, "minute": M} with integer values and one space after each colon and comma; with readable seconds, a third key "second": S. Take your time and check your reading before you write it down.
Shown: {"hour": 5, "minute": 16}
